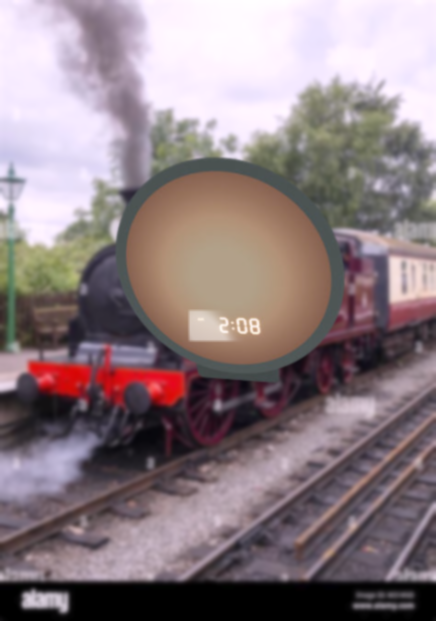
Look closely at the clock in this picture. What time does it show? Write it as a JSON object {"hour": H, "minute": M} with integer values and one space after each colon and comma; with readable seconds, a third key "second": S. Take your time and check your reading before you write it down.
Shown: {"hour": 2, "minute": 8}
